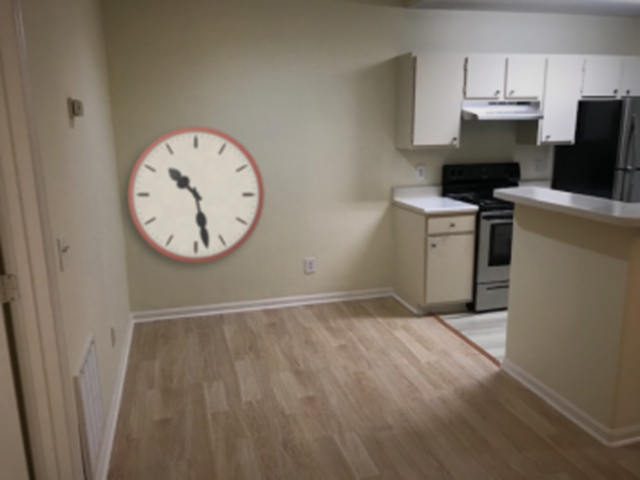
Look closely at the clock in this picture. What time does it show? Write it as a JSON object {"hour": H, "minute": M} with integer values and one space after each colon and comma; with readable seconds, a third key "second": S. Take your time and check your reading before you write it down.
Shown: {"hour": 10, "minute": 28}
